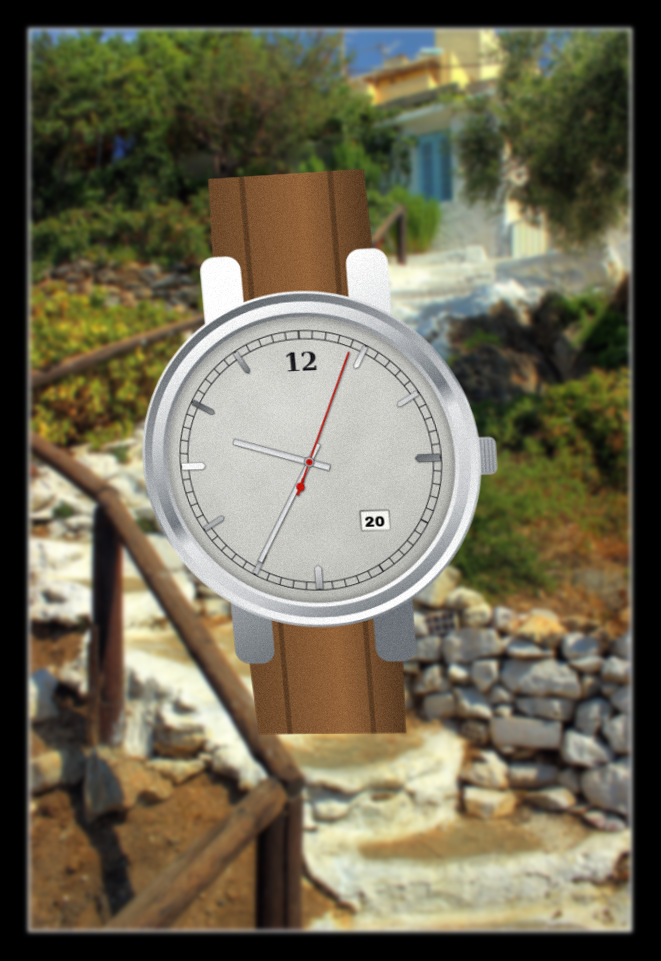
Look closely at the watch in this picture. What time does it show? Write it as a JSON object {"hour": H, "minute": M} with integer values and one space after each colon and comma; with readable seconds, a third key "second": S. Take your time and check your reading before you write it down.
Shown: {"hour": 9, "minute": 35, "second": 4}
